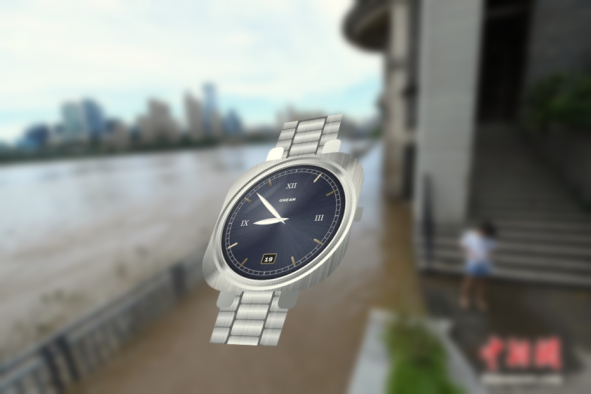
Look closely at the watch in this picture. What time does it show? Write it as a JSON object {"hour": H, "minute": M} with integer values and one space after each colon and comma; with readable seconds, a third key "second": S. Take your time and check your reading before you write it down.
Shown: {"hour": 8, "minute": 52}
